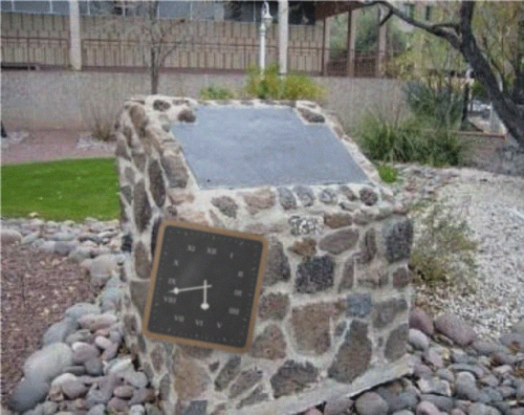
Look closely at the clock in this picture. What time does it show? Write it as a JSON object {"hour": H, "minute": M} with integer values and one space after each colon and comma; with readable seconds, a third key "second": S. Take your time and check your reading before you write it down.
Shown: {"hour": 5, "minute": 42}
